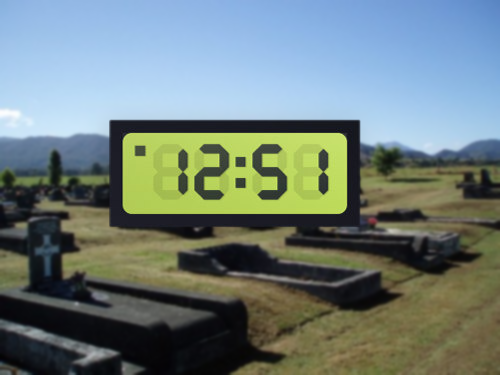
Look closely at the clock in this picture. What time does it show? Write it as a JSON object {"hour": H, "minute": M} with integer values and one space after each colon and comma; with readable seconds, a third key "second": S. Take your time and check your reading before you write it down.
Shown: {"hour": 12, "minute": 51}
